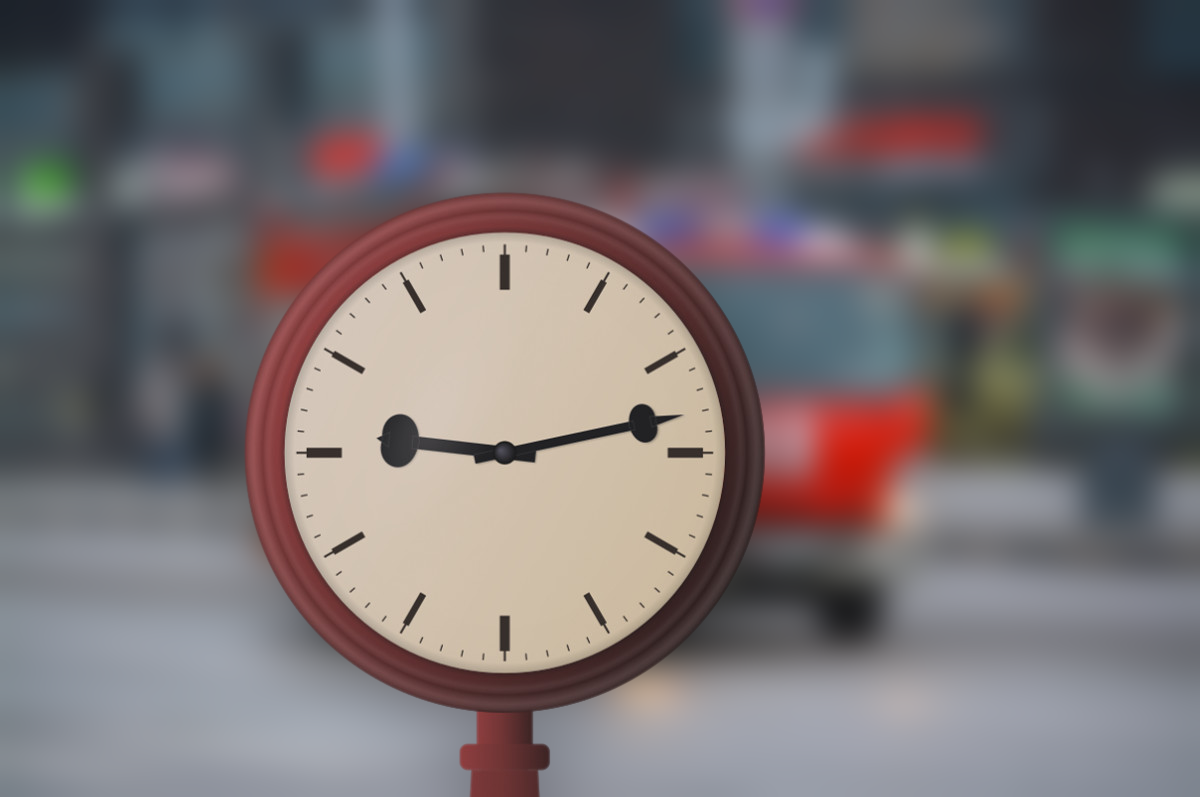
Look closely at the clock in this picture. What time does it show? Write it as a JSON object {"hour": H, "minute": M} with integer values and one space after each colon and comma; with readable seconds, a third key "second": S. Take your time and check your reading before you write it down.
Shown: {"hour": 9, "minute": 13}
